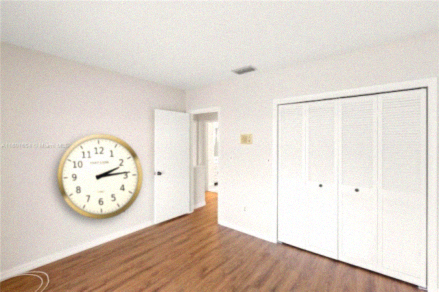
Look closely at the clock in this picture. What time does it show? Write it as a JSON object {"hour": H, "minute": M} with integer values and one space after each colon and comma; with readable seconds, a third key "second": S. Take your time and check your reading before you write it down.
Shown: {"hour": 2, "minute": 14}
